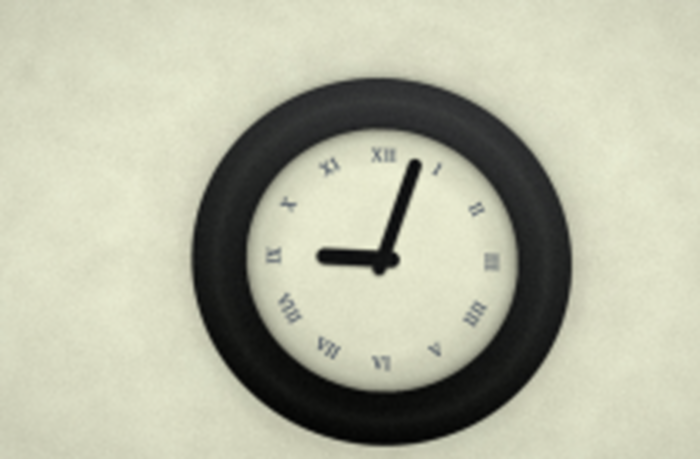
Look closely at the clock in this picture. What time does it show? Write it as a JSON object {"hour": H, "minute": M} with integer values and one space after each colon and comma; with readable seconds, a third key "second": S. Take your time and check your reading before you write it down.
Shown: {"hour": 9, "minute": 3}
